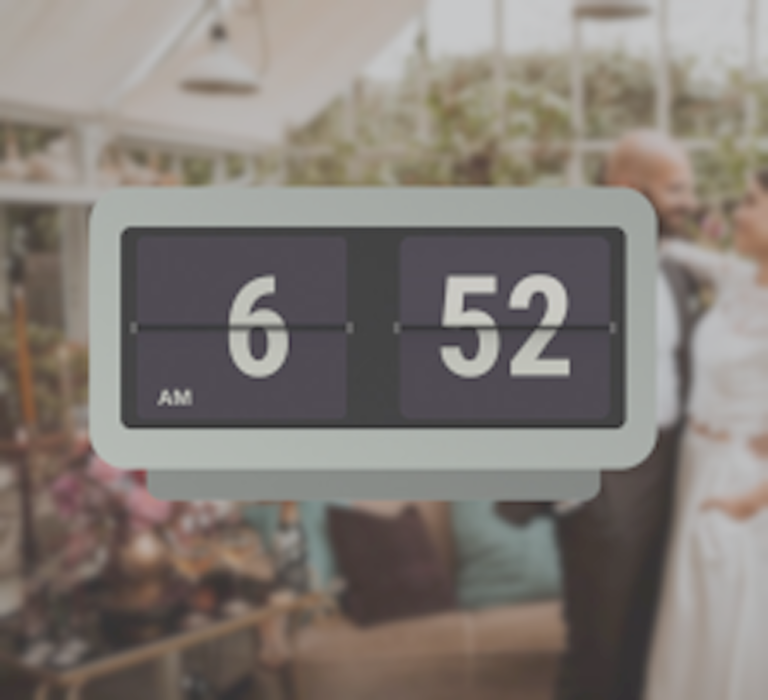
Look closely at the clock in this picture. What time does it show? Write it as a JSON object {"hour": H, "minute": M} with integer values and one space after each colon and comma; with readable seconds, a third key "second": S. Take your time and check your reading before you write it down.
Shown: {"hour": 6, "minute": 52}
